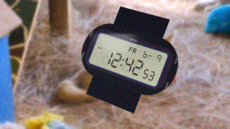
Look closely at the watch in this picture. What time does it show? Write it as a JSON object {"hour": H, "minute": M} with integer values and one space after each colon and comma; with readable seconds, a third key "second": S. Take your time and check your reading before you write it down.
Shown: {"hour": 12, "minute": 42, "second": 53}
